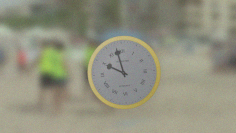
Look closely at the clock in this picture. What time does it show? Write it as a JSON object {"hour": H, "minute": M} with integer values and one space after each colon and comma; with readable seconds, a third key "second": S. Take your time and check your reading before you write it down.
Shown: {"hour": 9, "minute": 58}
